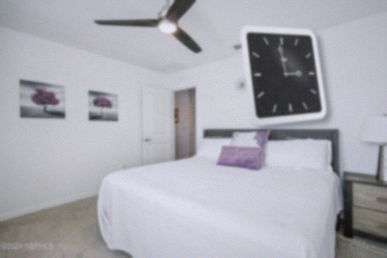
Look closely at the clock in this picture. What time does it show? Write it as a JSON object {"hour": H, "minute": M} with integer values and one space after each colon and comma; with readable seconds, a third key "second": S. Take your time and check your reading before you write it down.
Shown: {"hour": 2, "minute": 59}
